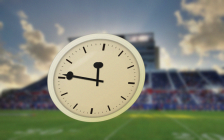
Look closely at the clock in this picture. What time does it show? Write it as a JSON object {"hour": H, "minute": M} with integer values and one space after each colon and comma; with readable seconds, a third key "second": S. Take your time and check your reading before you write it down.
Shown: {"hour": 11, "minute": 46}
